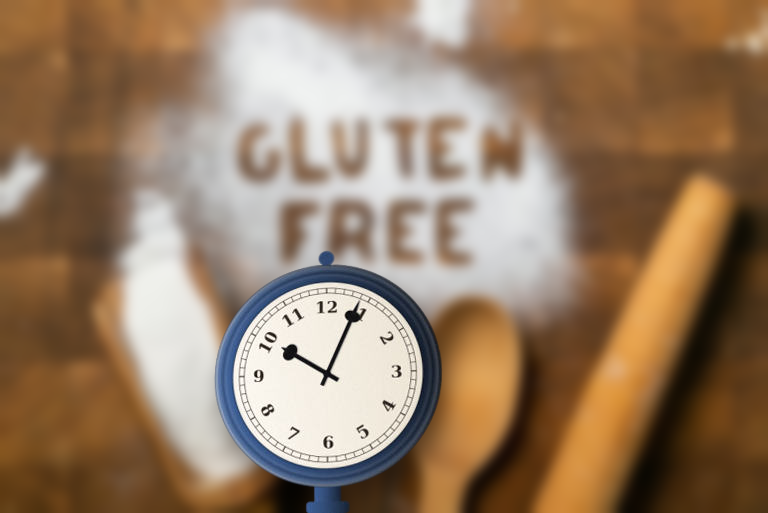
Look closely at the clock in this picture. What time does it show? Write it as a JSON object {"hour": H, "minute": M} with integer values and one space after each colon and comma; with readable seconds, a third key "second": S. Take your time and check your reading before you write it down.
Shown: {"hour": 10, "minute": 4}
